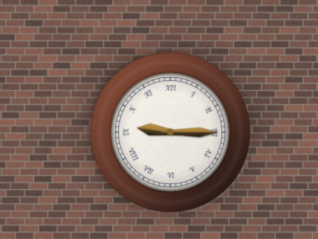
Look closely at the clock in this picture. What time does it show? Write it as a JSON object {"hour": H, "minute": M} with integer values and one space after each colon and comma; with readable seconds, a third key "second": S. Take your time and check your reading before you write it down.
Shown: {"hour": 9, "minute": 15}
